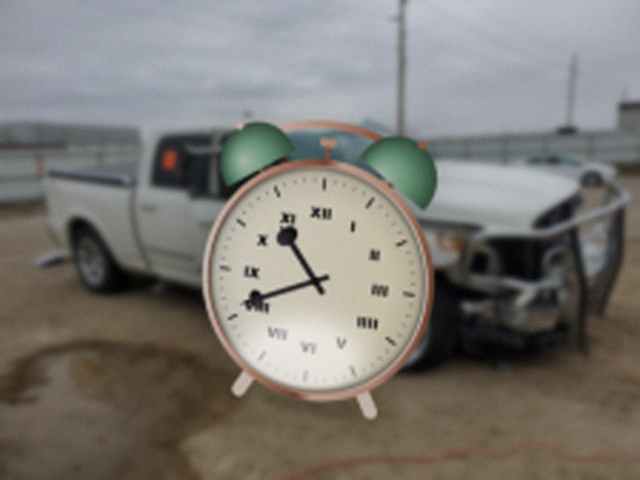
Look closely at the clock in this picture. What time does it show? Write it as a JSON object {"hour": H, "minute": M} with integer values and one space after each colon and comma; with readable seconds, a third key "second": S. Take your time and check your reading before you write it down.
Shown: {"hour": 10, "minute": 41}
